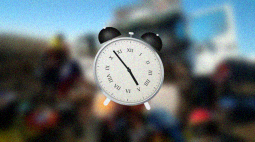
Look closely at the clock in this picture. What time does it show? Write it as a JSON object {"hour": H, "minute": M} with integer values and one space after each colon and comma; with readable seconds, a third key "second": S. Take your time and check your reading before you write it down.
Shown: {"hour": 4, "minute": 53}
